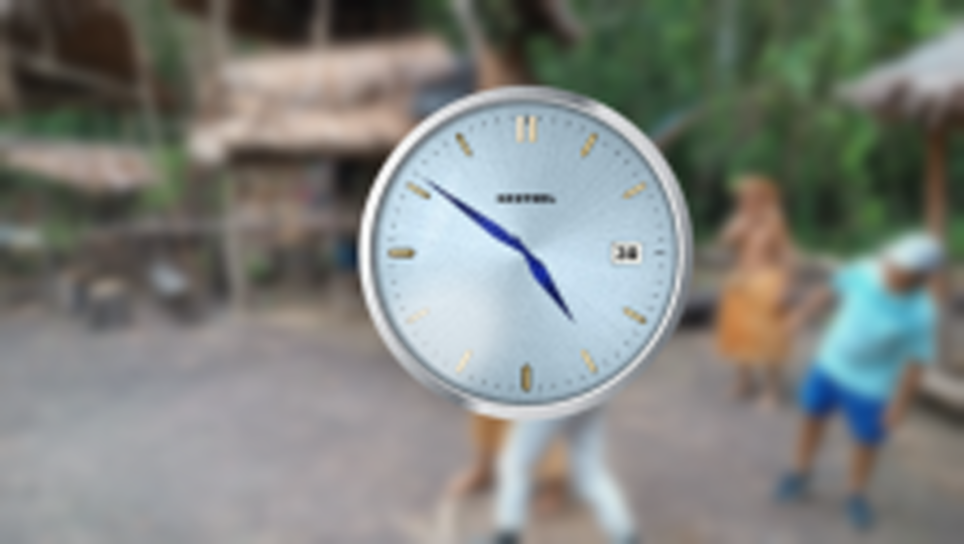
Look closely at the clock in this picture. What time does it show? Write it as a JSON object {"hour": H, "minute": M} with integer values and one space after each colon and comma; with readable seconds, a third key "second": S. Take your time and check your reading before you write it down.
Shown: {"hour": 4, "minute": 51}
